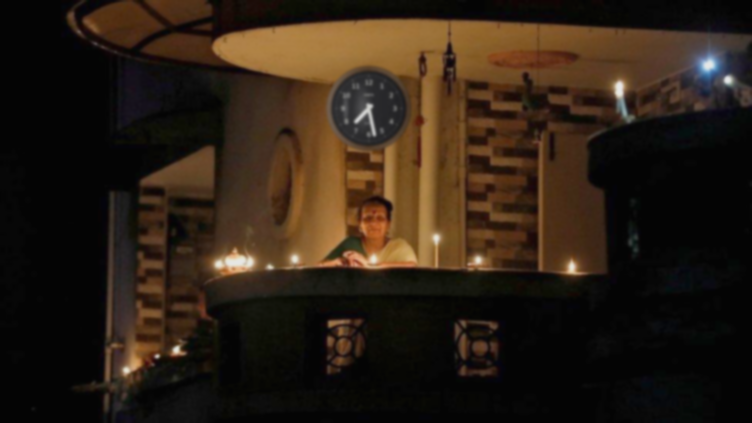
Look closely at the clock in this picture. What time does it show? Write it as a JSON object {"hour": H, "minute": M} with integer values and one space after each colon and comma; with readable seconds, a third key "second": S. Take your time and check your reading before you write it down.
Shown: {"hour": 7, "minute": 28}
